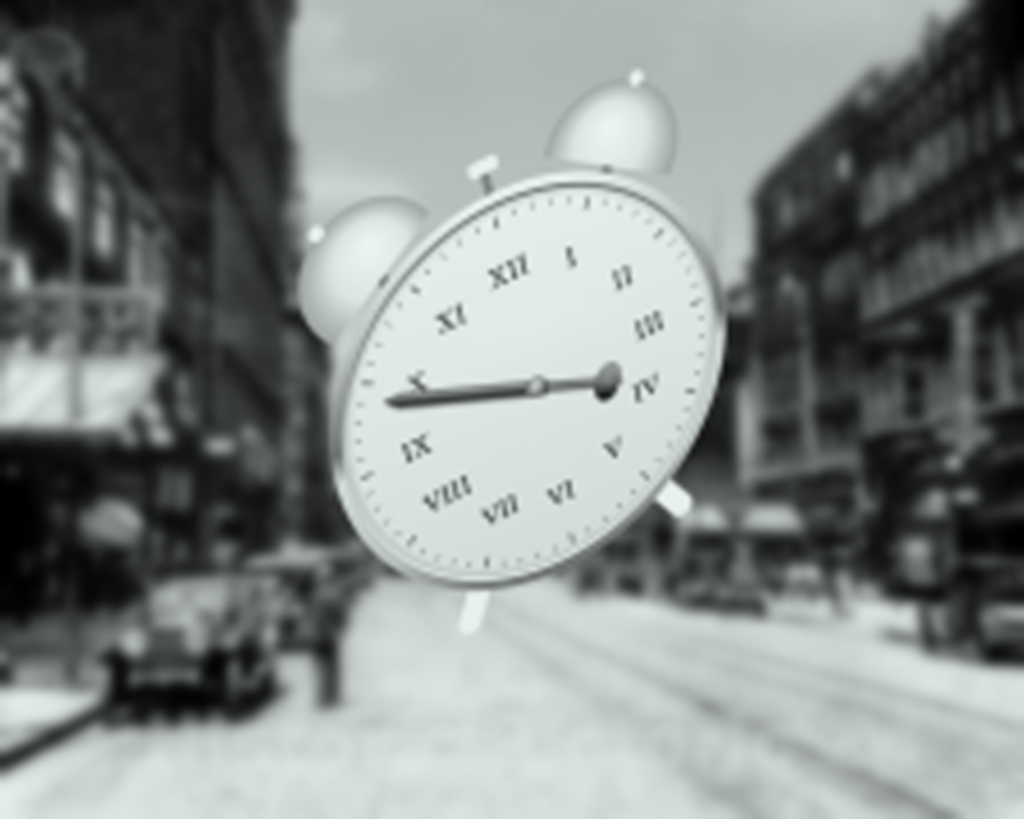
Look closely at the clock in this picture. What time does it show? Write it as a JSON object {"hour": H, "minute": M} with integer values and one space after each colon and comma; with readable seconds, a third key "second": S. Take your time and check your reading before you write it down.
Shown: {"hour": 3, "minute": 49}
